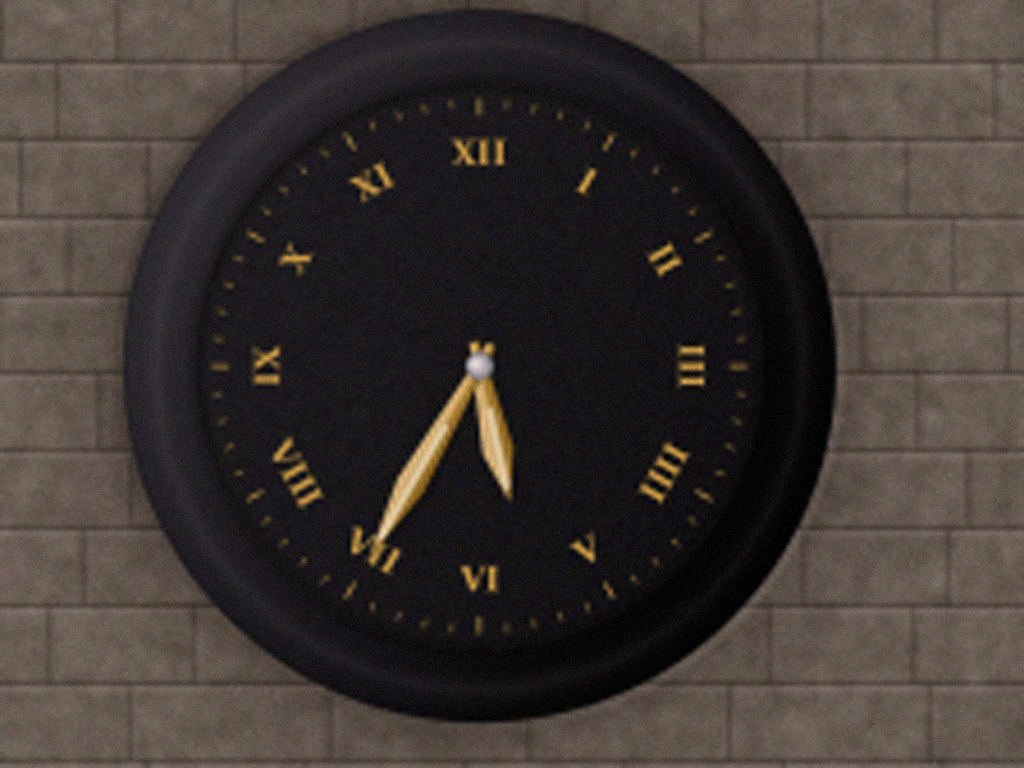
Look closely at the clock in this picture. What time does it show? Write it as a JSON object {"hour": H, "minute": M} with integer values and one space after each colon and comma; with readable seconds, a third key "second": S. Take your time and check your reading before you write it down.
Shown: {"hour": 5, "minute": 35}
